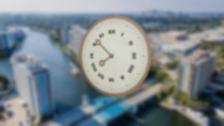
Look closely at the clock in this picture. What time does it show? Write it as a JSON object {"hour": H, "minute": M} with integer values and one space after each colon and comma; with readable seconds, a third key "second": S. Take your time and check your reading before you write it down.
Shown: {"hour": 7, "minute": 52}
